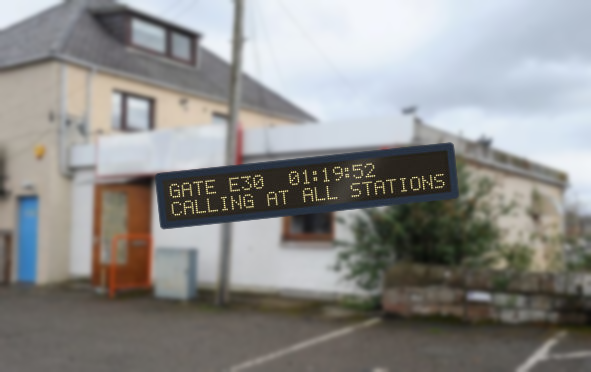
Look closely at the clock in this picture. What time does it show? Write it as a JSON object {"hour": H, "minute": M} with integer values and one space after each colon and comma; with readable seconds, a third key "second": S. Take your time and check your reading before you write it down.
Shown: {"hour": 1, "minute": 19, "second": 52}
